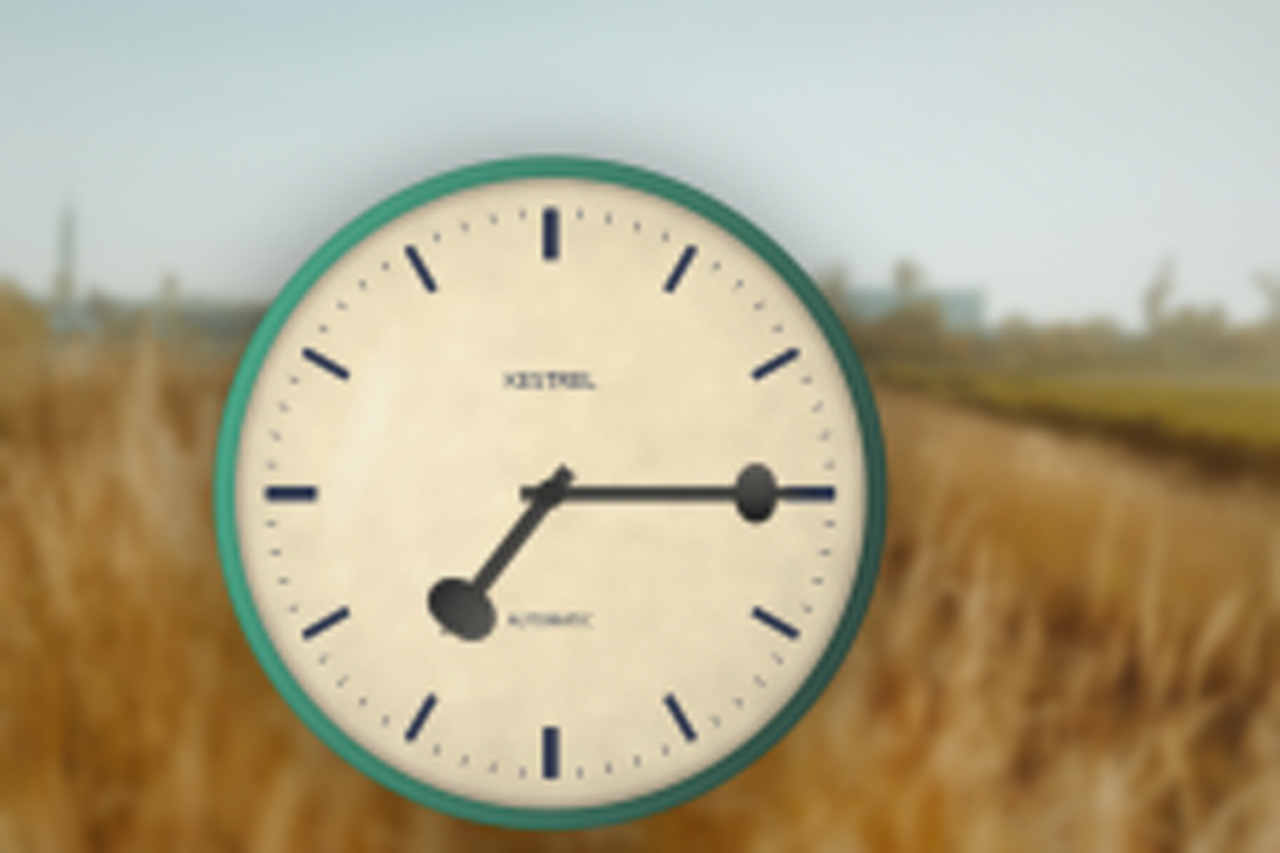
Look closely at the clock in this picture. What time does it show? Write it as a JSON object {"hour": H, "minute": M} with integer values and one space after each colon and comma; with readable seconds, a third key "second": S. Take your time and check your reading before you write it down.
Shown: {"hour": 7, "minute": 15}
